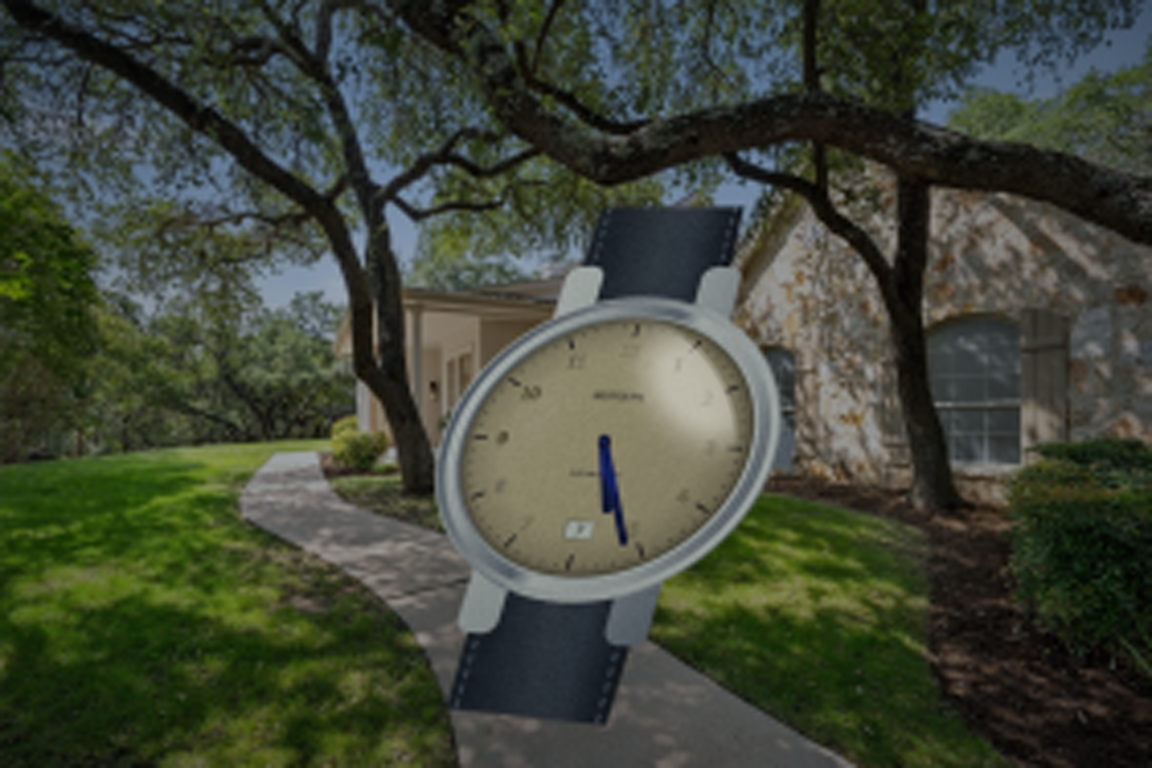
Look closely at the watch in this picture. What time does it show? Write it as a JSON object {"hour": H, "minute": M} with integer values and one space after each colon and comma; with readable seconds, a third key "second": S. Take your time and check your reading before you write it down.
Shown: {"hour": 5, "minute": 26}
